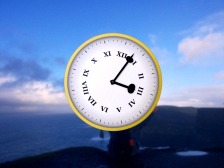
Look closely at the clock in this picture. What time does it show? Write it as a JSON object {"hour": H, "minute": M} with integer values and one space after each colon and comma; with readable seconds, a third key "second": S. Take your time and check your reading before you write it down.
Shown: {"hour": 3, "minute": 3}
